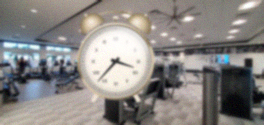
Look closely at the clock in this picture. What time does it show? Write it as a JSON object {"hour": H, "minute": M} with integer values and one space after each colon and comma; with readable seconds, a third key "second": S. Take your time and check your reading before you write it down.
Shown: {"hour": 3, "minute": 37}
